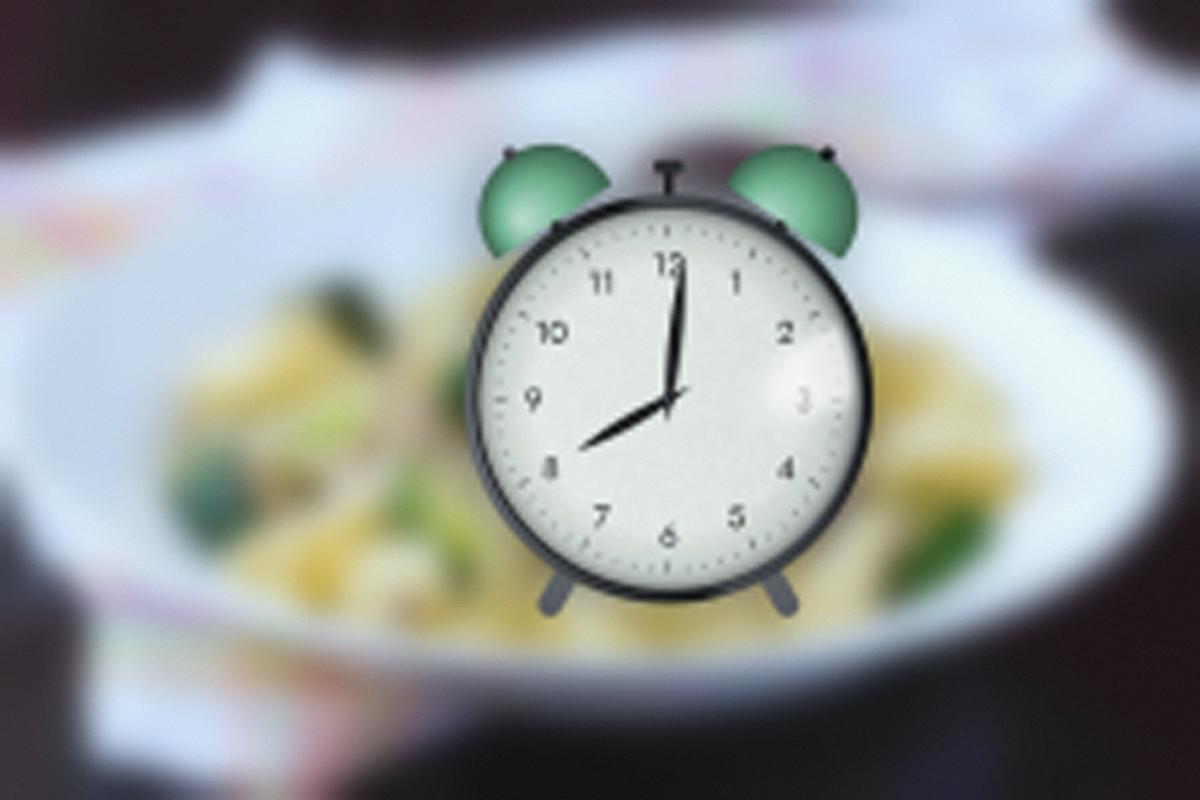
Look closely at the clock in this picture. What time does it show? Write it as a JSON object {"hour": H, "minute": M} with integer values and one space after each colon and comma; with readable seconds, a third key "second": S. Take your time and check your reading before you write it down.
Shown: {"hour": 8, "minute": 1}
